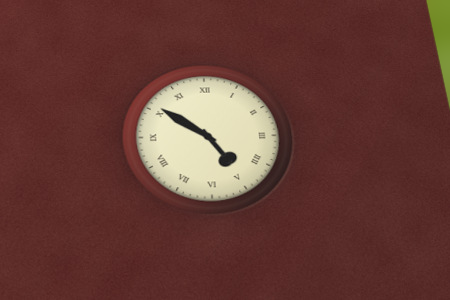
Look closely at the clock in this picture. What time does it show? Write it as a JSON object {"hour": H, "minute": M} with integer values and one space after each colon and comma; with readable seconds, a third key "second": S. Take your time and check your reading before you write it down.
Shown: {"hour": 4, "minute": 51}
